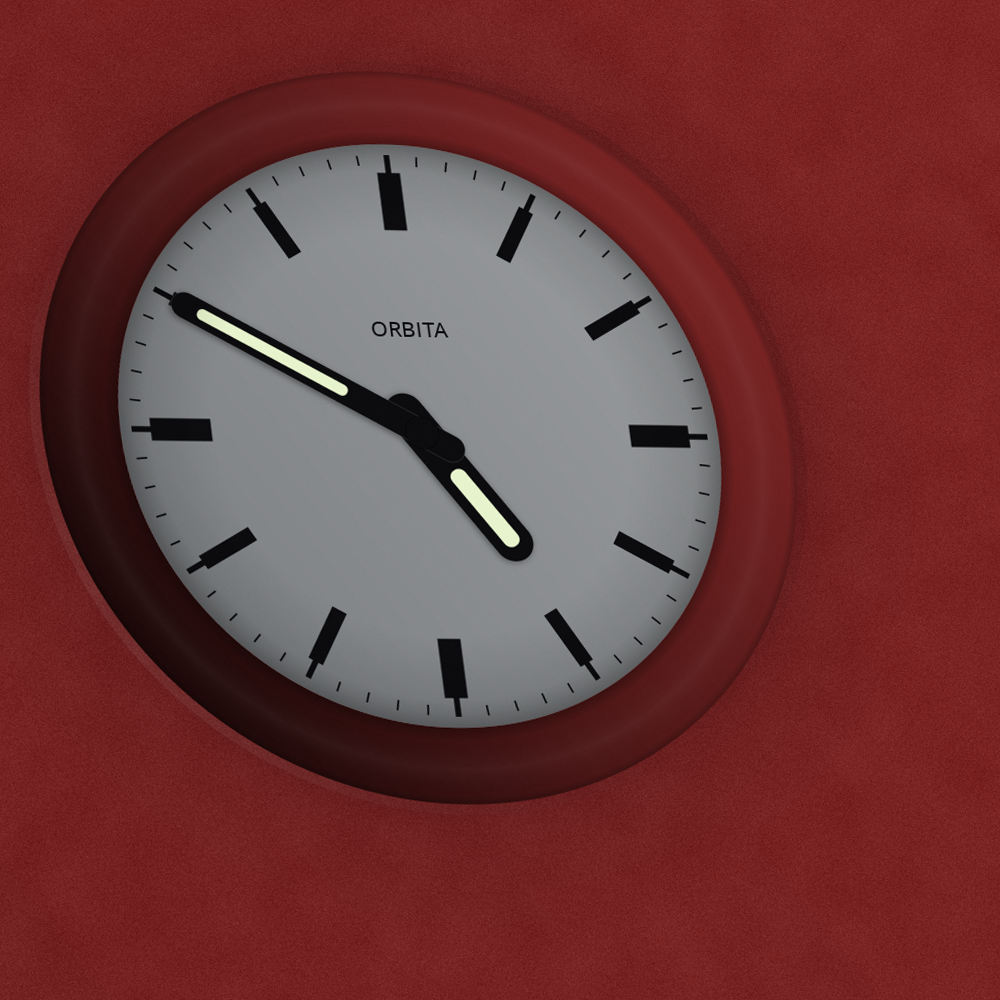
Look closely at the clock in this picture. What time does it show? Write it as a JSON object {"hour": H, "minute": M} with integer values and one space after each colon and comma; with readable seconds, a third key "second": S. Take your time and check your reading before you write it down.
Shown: {"hour": 4, "minute": 50}
